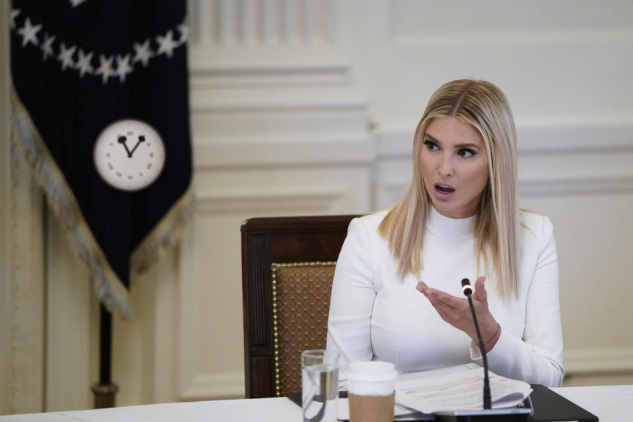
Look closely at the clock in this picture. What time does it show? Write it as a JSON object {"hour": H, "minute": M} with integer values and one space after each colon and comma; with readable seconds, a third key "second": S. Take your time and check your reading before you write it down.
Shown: {"hour": 11, "minute": 6}
